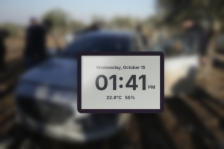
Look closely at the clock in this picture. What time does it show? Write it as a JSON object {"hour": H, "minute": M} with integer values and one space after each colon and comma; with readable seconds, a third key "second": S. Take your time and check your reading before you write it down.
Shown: {"hour": 1, "minute": 41}
